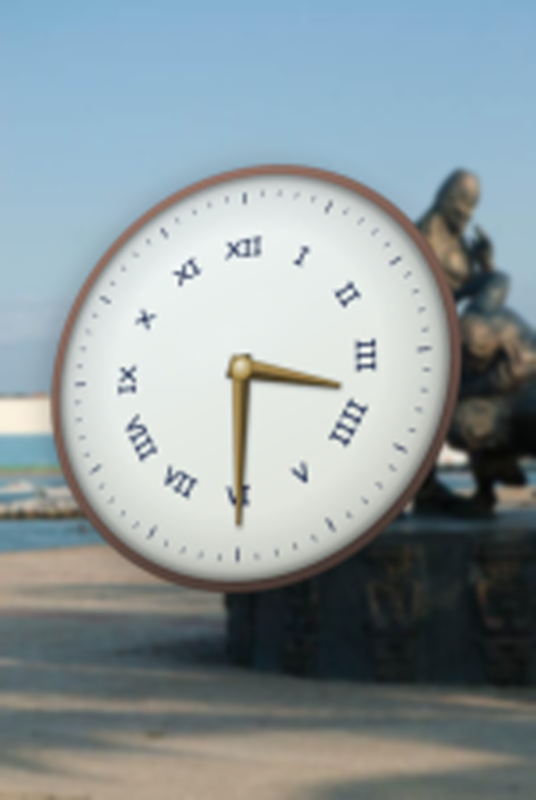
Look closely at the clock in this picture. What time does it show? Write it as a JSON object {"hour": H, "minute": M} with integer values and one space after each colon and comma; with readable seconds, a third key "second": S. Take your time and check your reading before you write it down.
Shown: {"hour": 3, "minute": 30}
